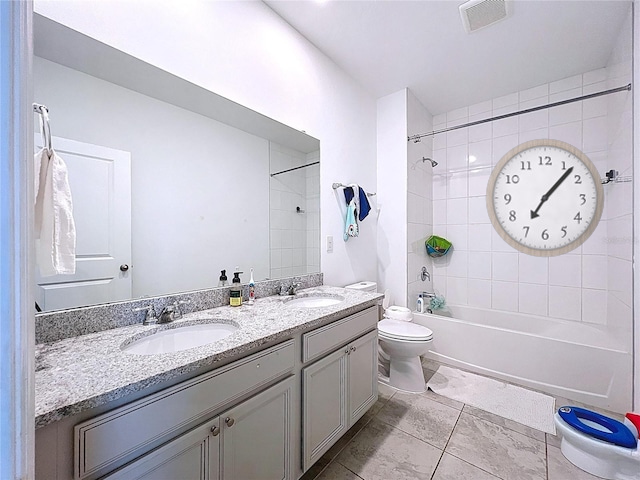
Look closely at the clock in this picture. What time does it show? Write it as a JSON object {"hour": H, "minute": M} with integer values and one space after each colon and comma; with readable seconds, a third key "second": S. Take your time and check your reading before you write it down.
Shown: {"hour": 7, "minute": 7}
